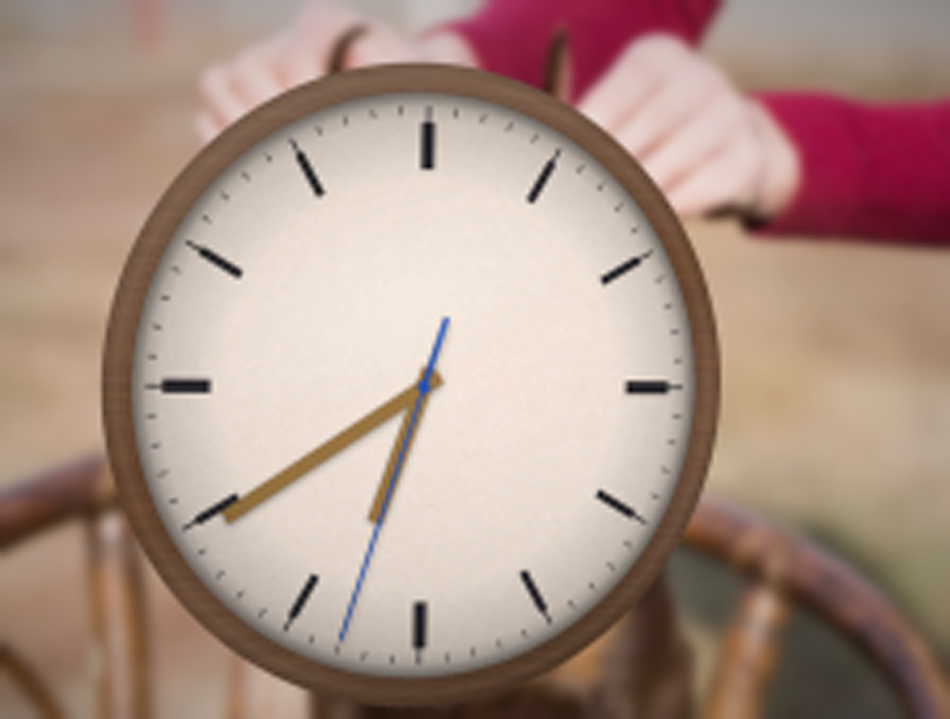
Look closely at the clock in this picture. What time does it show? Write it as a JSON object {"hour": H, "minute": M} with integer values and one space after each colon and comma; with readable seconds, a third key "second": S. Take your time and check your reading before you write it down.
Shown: {"hour": 6, "minute": 39, "second": 33}
